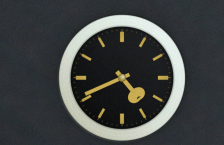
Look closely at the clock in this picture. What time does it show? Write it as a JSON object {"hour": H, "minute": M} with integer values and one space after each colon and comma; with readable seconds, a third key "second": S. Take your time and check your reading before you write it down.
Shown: {"hour": 4, "minute": 41}
